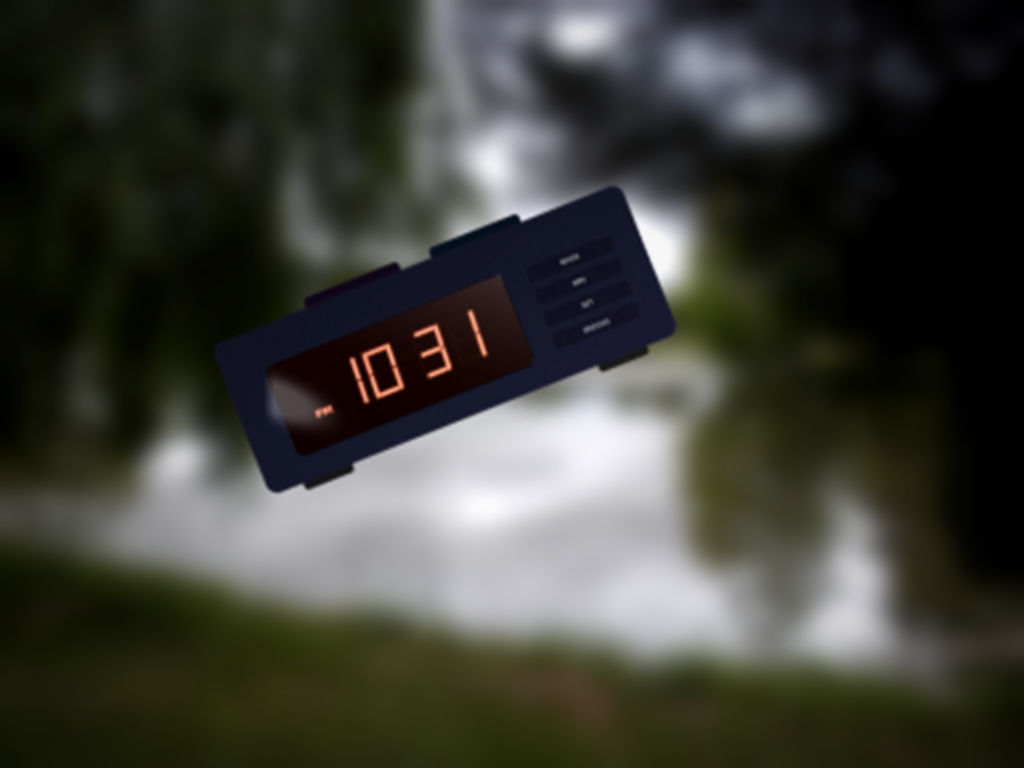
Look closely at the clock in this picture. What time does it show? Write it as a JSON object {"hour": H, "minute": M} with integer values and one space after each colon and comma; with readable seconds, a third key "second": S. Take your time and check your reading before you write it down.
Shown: {"hour": 10, "minute": 31}
